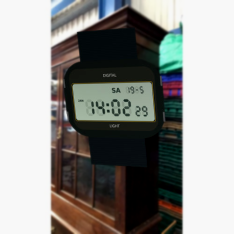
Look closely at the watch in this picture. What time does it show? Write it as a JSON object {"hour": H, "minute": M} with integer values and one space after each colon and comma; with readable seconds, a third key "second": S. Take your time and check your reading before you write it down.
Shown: {"hour": 14, "minute": 2, "second": 29}
